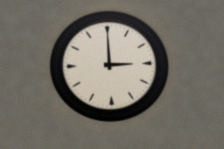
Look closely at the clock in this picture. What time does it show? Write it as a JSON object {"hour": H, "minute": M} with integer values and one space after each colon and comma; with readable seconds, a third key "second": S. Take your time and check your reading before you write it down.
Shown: {"hour": 3, "minute": 0}
